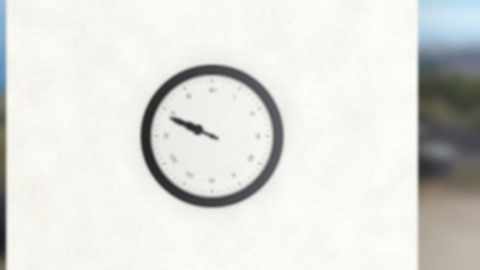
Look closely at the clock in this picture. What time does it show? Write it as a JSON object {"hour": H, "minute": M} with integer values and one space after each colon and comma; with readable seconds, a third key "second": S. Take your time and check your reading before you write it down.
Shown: {"hour": 9, "minute": 49}
